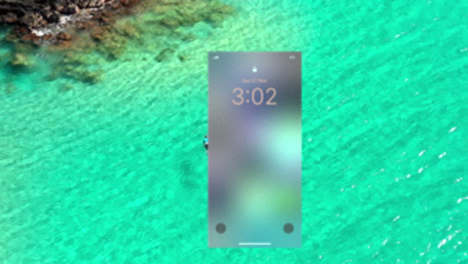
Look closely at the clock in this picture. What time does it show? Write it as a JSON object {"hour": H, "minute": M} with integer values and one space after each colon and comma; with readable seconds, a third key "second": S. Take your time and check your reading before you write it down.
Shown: {"hour": 3, "minute": 2}
